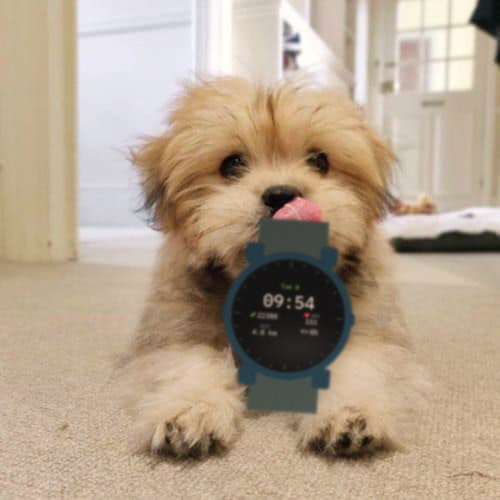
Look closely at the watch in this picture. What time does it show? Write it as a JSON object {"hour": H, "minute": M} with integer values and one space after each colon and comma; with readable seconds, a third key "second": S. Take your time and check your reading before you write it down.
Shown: {"hour": 9, "minute": 54}
